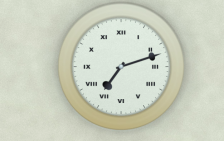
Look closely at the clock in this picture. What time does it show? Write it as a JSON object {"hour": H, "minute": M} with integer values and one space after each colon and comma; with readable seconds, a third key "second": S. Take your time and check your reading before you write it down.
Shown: {"hour": 7, "minute": 12}
